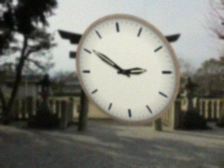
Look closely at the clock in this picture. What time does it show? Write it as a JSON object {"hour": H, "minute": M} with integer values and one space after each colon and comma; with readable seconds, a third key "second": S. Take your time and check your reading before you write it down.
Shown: {"hour": 2, "minute": 51}
